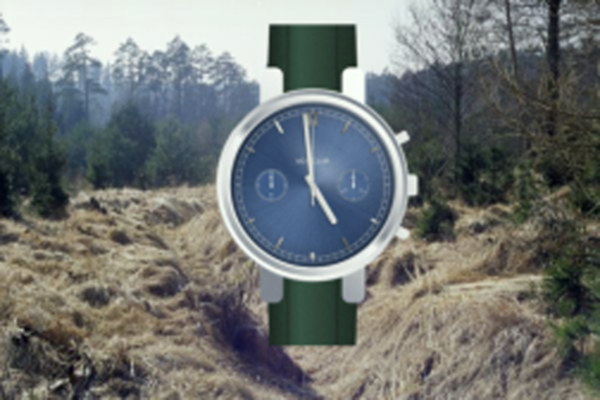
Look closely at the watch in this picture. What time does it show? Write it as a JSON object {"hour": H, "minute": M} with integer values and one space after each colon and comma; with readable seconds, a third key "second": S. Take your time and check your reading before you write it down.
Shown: {"hour": 4, "minute": 59}
